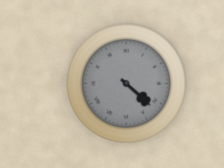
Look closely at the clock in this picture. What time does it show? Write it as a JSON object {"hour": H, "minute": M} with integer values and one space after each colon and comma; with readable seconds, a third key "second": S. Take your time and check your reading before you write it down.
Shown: {"hour": 4, "minute": 22}
